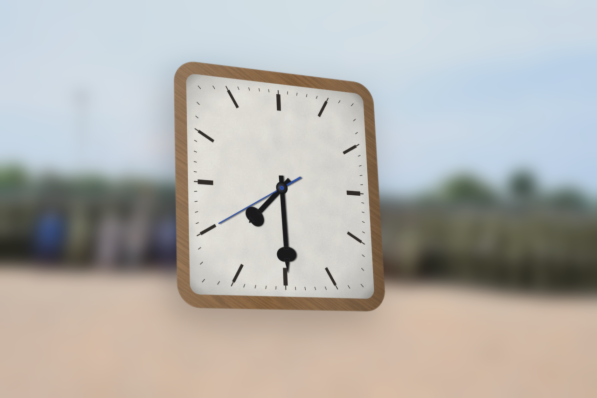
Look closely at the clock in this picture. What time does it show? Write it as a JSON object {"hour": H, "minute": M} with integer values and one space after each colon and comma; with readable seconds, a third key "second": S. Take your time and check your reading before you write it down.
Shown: {"hour": 7, "minute": 29, "second": 40}
